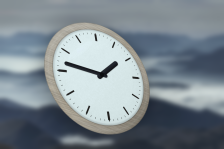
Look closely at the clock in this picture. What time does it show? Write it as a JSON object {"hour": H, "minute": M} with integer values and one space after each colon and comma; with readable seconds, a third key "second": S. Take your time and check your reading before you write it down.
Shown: {"hour": 1, "minute": 47}
